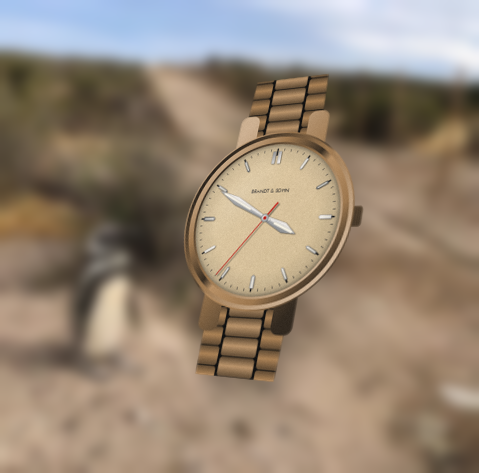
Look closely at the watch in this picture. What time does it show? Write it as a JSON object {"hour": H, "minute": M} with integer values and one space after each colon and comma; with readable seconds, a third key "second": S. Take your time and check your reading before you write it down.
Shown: {"hour": 3, "minute": 49, "second": 36}
